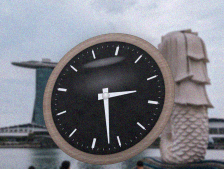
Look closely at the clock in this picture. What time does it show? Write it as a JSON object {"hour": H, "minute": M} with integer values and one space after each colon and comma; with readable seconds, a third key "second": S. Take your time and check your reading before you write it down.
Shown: {"hour": 2, "minute": 27}
